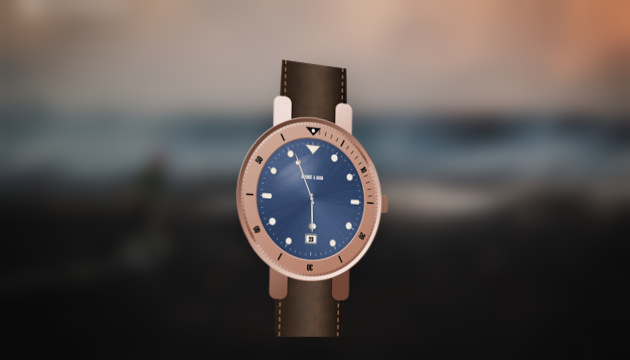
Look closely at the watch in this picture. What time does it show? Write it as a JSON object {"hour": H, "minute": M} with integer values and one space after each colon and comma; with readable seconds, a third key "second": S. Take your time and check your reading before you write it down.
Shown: {"hour": 5, "minute": 56}
